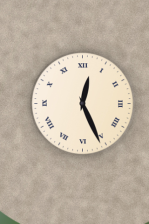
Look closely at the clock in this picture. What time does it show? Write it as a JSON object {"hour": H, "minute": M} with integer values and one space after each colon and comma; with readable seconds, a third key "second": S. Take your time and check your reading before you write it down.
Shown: {"hour": 12, "minute": 26}
